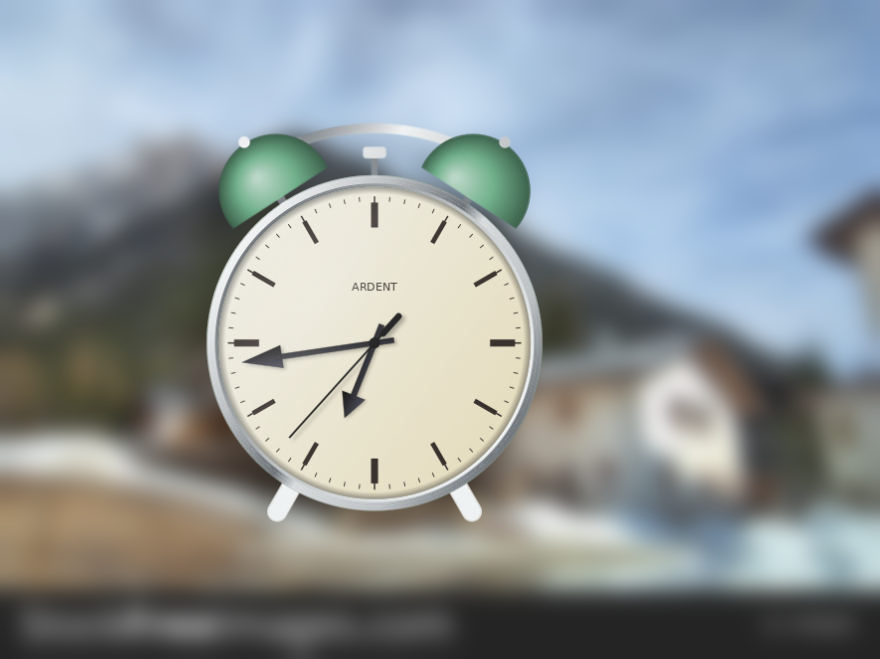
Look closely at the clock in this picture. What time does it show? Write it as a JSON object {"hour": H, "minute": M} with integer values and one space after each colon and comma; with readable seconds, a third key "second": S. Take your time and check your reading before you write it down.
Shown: {"hour": 6, "minute": 43, "second": 37}
